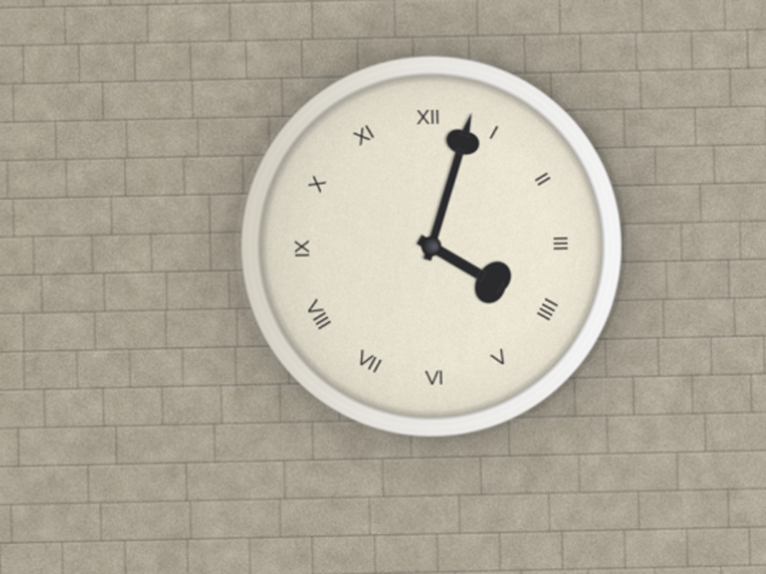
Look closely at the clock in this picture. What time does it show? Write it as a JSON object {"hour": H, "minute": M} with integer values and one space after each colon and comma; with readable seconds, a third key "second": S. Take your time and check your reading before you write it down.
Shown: {"hour": 4, "minute": 3}
